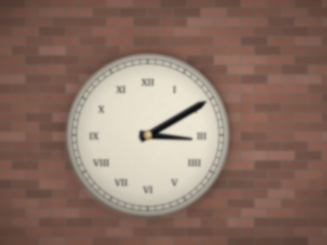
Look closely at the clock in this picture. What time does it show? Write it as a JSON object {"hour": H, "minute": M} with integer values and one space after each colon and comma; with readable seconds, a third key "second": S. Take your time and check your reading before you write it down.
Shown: {"hour": 3, "minute": 10}
